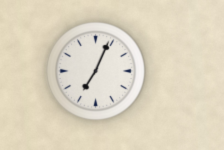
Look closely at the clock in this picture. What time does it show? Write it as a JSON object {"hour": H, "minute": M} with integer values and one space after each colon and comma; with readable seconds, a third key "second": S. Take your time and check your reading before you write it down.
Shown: {"hour": 7, "minute": 4}
